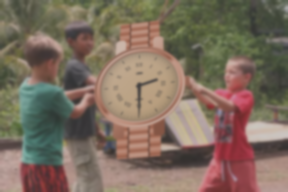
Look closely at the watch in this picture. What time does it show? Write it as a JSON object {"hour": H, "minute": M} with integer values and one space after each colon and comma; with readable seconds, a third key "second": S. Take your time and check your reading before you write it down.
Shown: {"hour": 2, "minute": 30}
